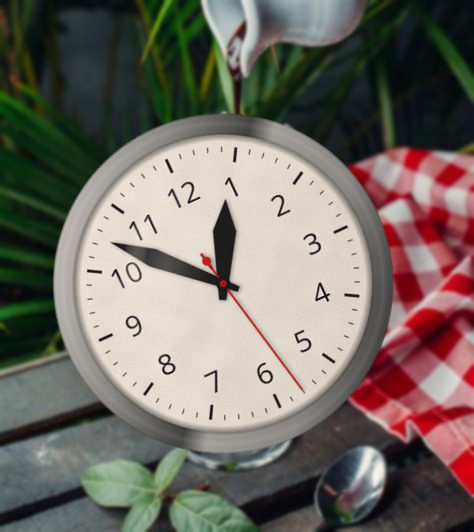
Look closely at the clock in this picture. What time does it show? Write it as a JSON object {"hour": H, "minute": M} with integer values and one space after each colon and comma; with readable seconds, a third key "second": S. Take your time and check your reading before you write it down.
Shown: {"hour": 12, "minute": 52, "second": 28}
